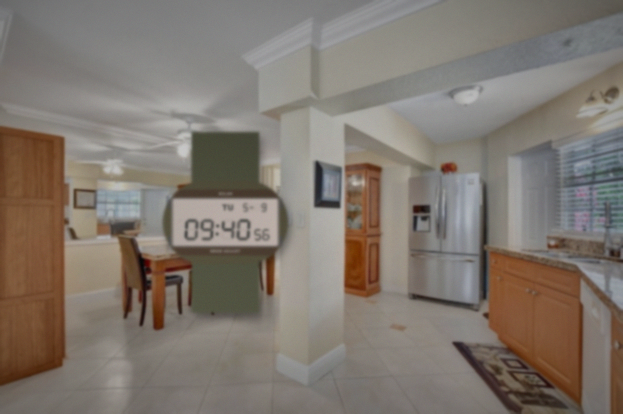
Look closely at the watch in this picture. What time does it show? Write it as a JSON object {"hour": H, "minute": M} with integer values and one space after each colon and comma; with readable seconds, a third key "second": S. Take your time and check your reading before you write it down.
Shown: {"hour": 9, "minute": 40}
